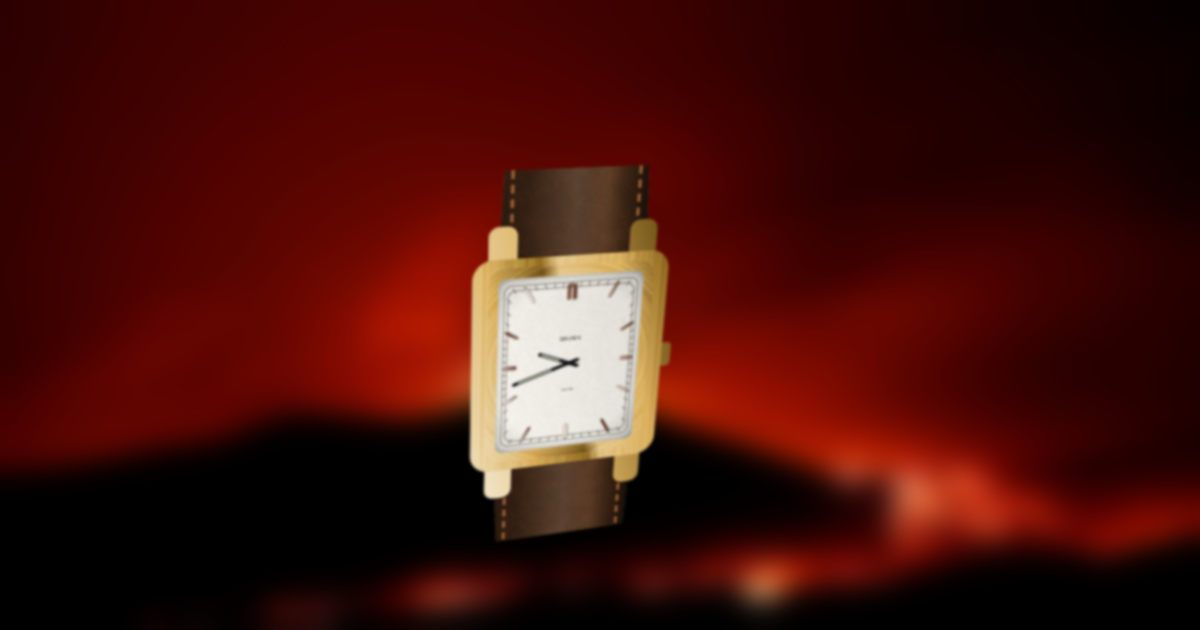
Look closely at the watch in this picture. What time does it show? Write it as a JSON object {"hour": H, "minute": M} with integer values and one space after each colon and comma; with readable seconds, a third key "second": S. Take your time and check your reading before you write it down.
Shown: {"hour": 9, "minute": 42}
